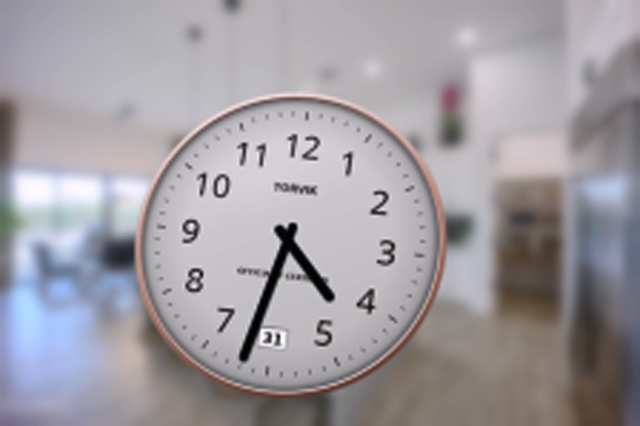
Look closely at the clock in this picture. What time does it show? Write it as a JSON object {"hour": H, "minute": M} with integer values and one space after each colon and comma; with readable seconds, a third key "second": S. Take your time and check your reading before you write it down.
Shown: {"hour": 4, "minute": 32}
